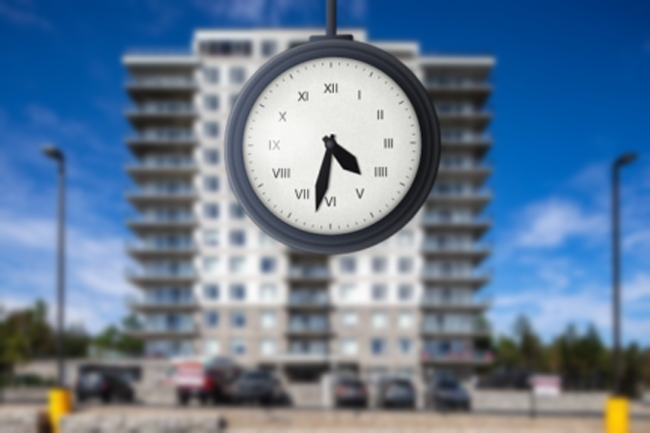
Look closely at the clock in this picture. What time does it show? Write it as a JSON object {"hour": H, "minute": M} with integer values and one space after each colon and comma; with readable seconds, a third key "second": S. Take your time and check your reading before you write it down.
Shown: {"hour": 4, "minute": 32}
